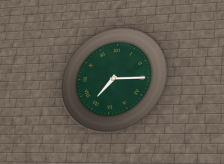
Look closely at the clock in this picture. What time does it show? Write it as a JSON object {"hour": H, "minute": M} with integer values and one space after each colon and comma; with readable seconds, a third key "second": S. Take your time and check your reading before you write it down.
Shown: {"hour": 7, "minute": 15}
